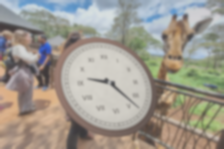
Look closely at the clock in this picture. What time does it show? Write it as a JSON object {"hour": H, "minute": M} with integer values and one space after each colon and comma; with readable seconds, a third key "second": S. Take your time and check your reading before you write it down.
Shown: {"hour": 9, "minute": 23}
